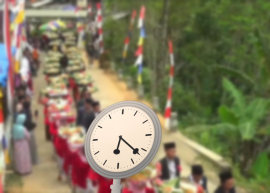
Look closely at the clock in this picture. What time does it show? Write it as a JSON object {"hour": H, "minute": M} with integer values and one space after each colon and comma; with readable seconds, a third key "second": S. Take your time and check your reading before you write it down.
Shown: {"hour": 6, "minute": 22}
